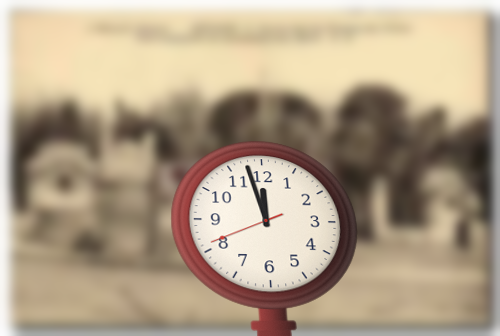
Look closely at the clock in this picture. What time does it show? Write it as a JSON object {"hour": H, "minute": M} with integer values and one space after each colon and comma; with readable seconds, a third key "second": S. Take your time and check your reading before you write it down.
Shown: {"hour": 11, "minute": 57, "second": 41}
